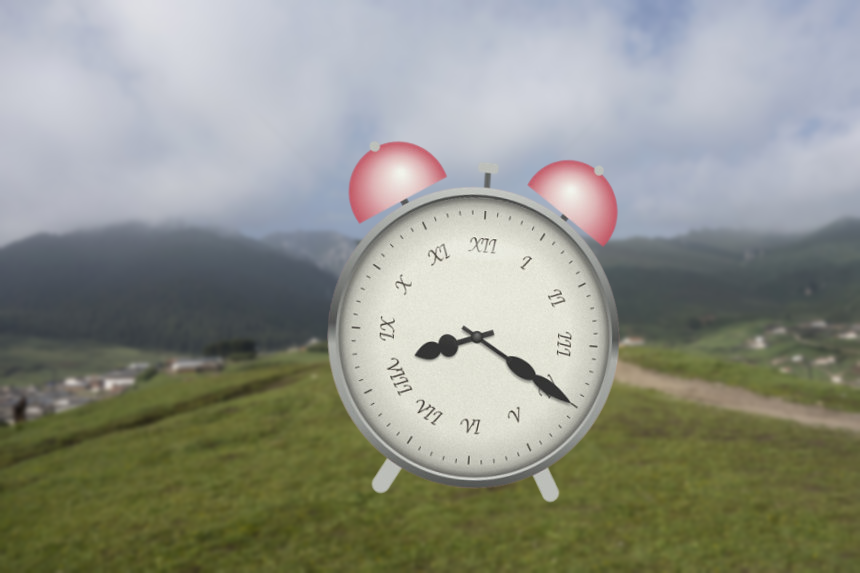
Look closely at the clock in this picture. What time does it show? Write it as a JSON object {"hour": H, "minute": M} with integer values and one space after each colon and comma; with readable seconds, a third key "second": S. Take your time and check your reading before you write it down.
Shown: {"hour": 8, "minute": 20}
